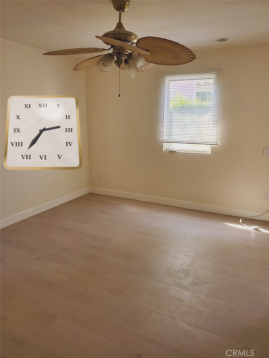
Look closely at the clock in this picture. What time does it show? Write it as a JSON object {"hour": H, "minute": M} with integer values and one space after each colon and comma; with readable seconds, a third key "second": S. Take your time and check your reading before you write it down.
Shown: {"hour": 2, "minute": 36}
